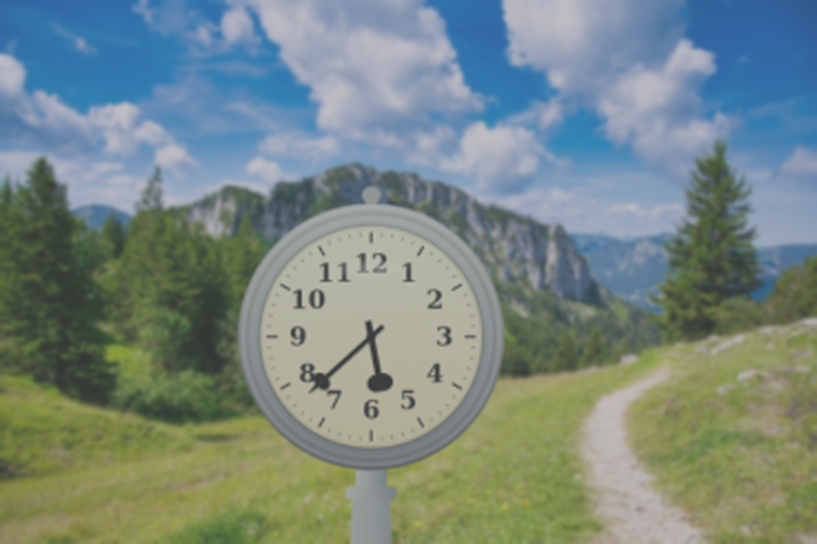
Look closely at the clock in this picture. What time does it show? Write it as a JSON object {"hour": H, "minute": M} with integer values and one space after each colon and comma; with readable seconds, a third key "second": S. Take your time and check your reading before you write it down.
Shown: {"hour": 5, "minute": 38}
